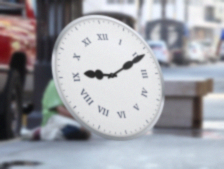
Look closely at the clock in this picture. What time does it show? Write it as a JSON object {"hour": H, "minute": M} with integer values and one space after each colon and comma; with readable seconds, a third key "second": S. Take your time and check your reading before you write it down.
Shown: {"hour": 9, "minute": 11}
